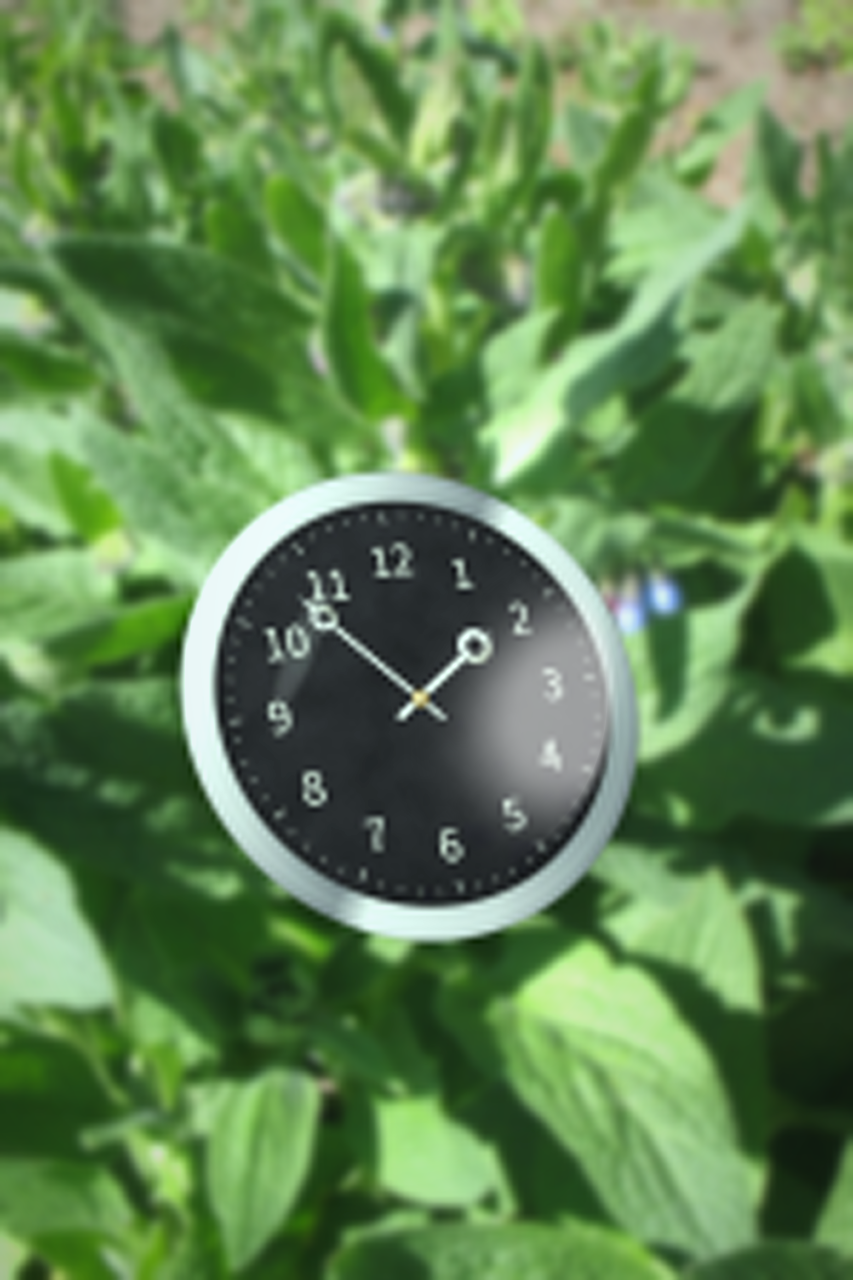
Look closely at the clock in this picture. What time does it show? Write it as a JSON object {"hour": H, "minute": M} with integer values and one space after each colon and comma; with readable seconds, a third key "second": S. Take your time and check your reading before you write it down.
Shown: {"hour": 1, "minute": 53}
